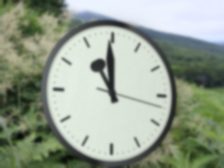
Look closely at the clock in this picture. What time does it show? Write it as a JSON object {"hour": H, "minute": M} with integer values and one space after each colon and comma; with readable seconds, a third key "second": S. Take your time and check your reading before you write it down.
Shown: {"hour": 10, "minute": 59, "second": 17}
